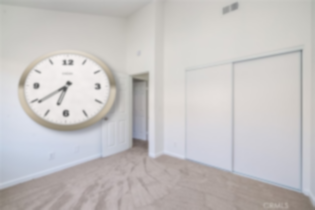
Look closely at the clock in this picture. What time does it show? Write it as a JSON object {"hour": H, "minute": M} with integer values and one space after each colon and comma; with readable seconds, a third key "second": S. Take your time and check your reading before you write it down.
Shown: {"hour": 6, "minute": 39}
